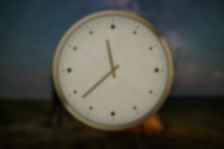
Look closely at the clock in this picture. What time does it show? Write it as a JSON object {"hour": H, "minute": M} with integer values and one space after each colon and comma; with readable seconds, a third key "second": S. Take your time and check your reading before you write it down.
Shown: {"hour": 11, "minute": 38}
